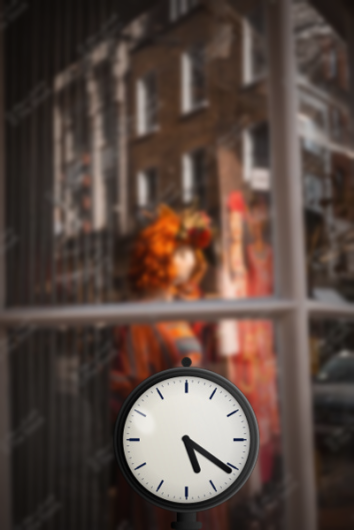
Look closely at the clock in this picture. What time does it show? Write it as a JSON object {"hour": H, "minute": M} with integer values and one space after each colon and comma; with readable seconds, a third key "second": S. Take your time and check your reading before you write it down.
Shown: {"hour": 5, "minute": 21}
